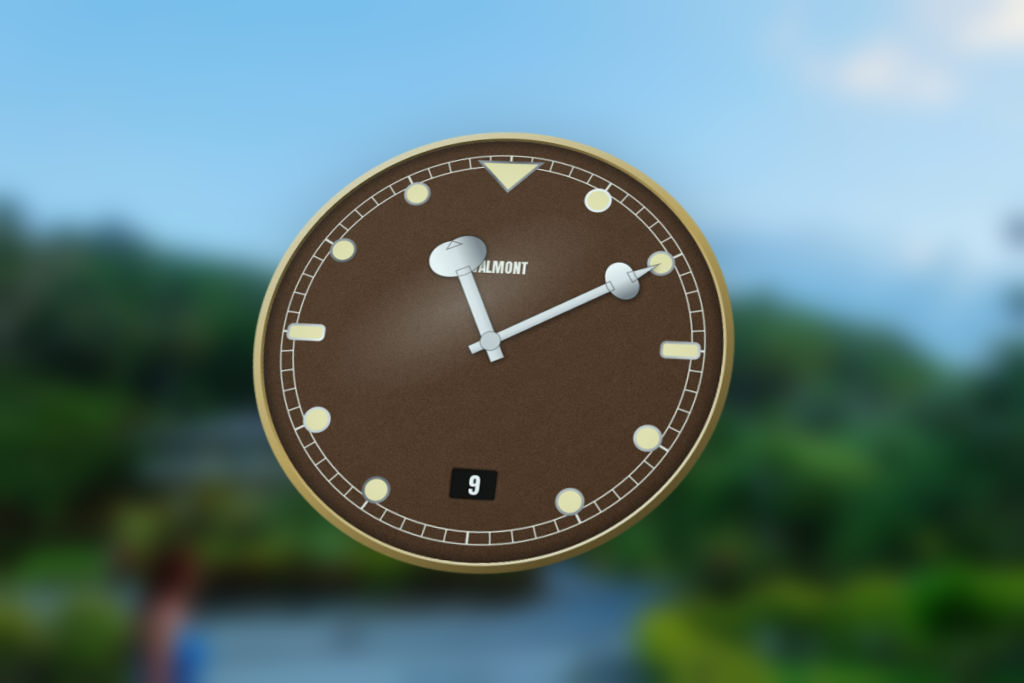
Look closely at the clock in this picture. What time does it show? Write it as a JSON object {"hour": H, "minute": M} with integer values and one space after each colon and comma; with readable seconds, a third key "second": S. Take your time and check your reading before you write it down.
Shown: {"hour": 11, "minute": 10}
